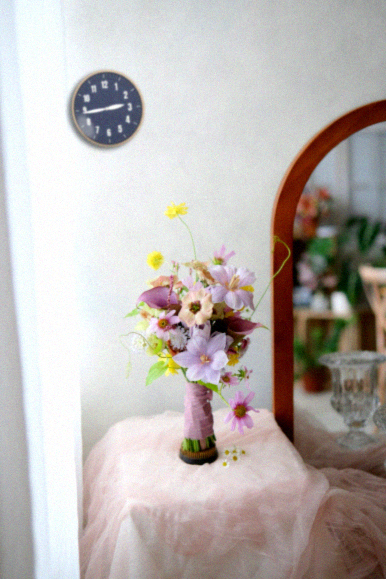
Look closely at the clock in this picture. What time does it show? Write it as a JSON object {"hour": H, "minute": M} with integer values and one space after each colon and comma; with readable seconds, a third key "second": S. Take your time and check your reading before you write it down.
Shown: {"hour": 2, "minute": 44}
